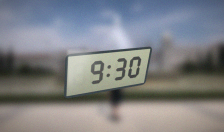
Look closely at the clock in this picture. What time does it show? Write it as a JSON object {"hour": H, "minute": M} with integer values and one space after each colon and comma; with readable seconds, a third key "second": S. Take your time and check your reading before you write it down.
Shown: {"hour": 9, "minute": 30}
